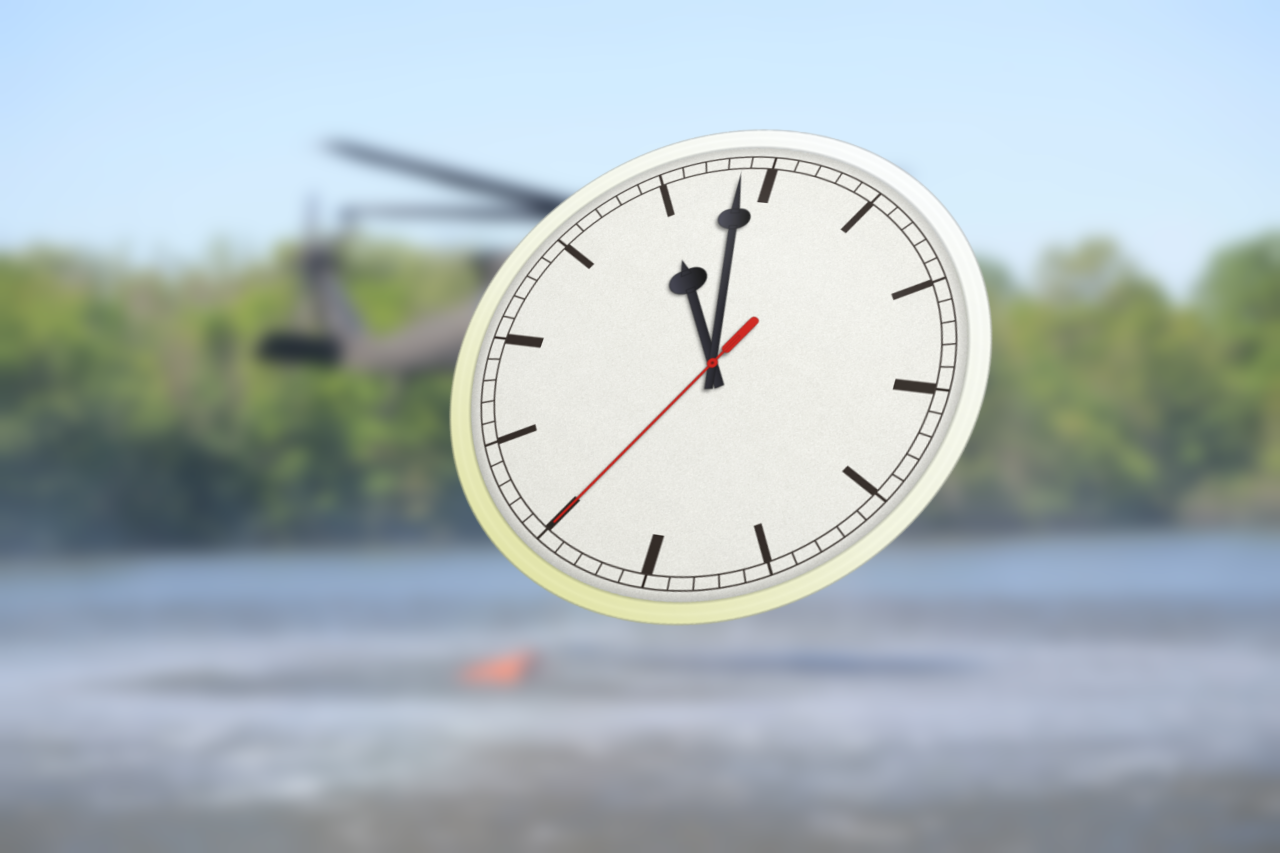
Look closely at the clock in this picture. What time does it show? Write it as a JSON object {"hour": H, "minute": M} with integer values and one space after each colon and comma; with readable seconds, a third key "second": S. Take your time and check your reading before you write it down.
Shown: {"hour": 10, "minute": 58, "second": 35}
